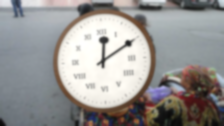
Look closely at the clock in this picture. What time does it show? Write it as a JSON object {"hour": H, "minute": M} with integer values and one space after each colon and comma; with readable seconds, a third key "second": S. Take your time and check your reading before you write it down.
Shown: {"hour": 12, "minute": 10}
